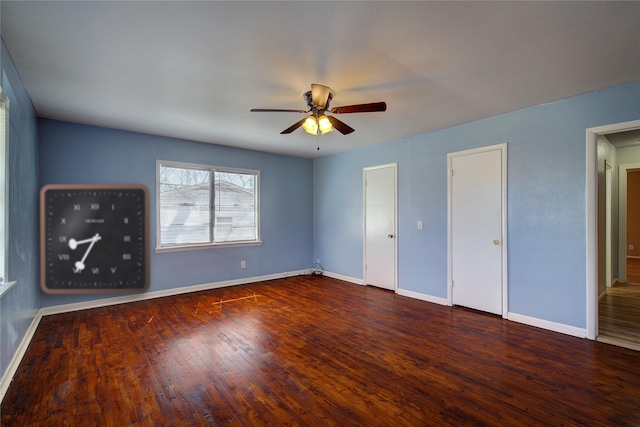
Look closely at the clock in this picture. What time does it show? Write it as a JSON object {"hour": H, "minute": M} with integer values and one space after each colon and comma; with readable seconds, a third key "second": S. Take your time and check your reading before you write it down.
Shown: {"hour": 8, "minute": 35}
